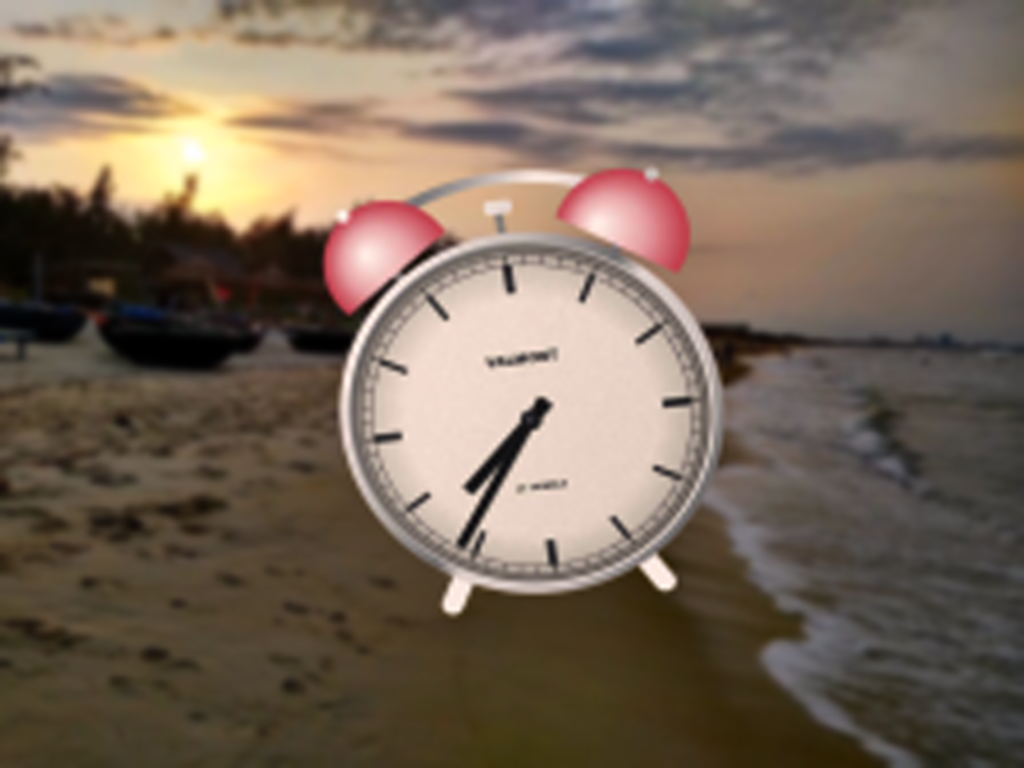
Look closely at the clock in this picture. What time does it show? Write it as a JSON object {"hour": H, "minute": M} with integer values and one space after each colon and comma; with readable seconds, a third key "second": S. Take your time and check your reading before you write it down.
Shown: {"hour": 7, "minute": 36}
